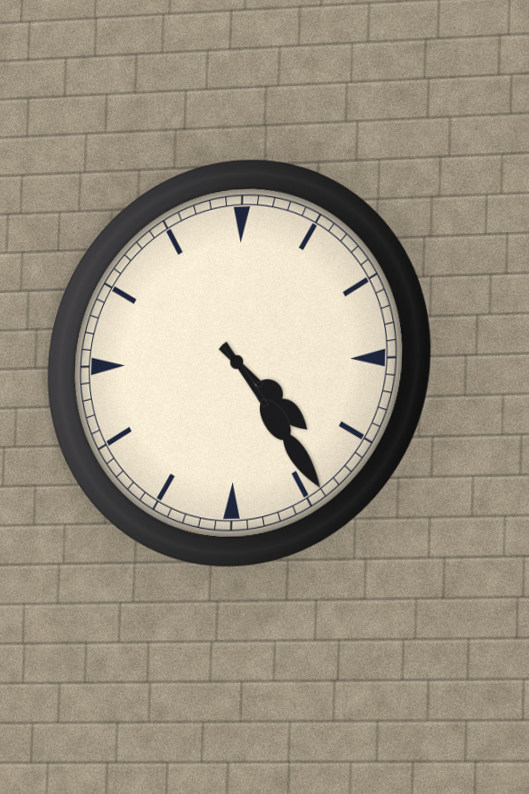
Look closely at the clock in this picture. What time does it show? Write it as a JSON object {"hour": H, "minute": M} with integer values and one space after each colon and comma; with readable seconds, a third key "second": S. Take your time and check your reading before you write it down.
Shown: {"hour": 4, "minute": 24}
